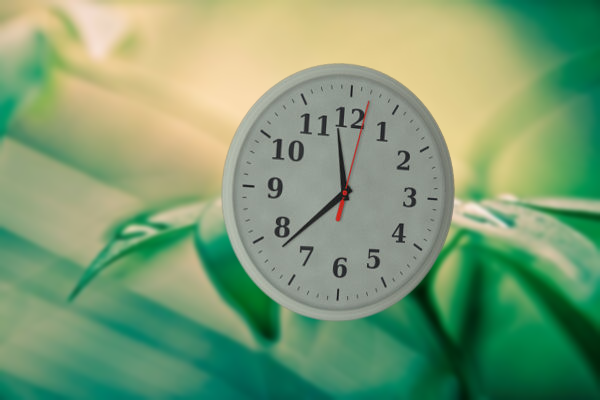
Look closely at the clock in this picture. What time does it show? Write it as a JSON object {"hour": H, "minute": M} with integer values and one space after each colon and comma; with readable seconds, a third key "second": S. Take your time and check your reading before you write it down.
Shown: {"hour": 11, "minute": 38, "second": 2}
